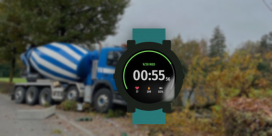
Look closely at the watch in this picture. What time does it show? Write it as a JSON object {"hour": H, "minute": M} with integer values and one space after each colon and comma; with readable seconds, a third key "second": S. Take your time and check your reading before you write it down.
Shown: {"hour": 0, "minute": 55}
